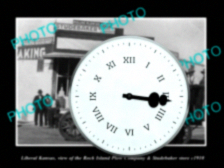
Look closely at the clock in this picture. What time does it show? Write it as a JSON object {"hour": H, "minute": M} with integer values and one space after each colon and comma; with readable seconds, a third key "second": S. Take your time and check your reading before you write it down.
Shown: {"hour": 3, "minute": 16}
